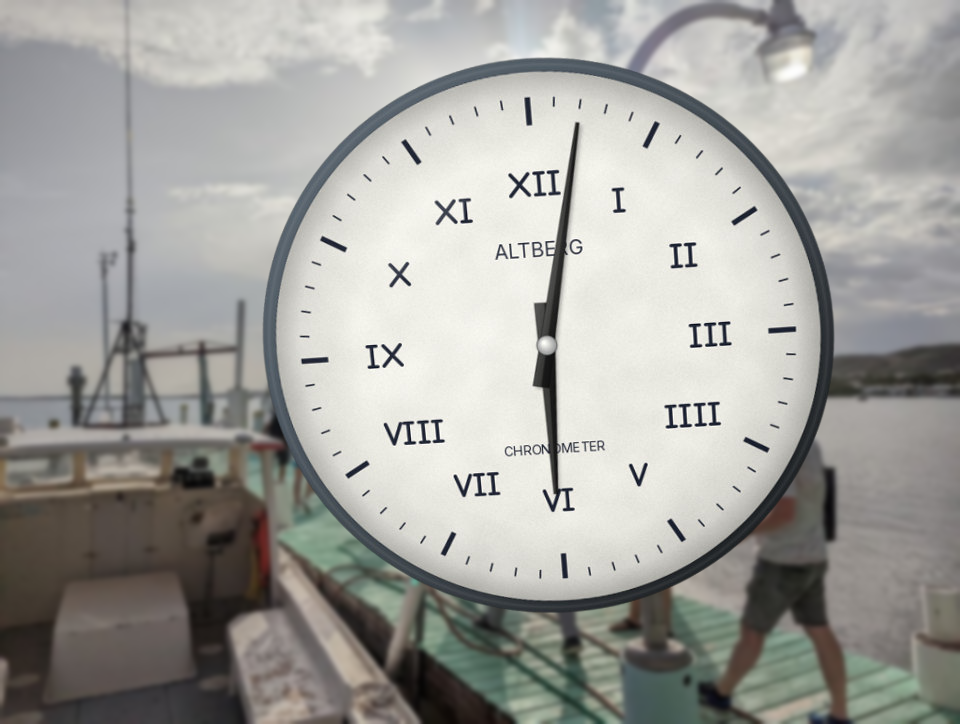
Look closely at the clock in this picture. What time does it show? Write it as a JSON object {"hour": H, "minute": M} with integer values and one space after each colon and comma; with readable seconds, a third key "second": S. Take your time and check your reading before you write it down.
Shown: {"hour": 6, "minute": 2}
